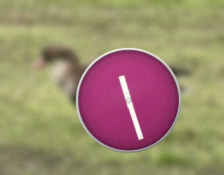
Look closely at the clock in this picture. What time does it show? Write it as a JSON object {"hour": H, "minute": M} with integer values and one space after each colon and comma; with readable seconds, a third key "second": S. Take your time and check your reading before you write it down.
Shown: {"hour": 11, "minute": 27}
